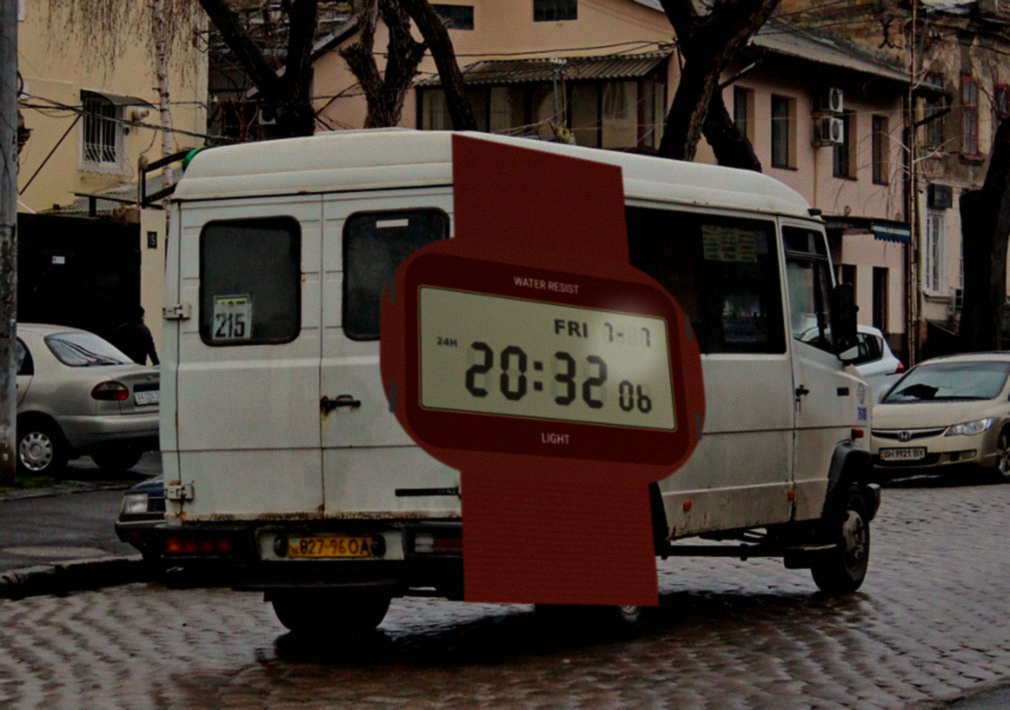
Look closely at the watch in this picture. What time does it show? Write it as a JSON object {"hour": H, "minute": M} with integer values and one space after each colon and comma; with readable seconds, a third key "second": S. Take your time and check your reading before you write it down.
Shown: {"hour": 20, "minute": 32, "second": 6}
